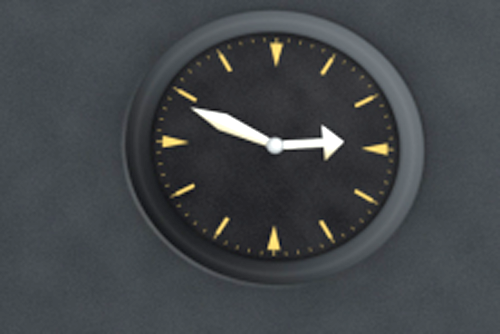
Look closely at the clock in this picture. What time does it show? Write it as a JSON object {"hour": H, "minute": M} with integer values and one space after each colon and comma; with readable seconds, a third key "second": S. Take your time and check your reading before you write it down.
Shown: {"hour": 2, "minute": 49}
